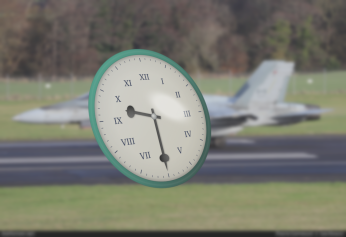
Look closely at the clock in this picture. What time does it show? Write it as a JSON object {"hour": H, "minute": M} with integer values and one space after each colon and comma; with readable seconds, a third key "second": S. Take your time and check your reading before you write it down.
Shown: {"hour": 9, "minute": 30}
